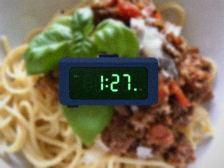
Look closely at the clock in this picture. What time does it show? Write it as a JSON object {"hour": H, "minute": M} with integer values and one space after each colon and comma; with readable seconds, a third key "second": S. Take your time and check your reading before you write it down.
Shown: {"hour": 1, "minute": 27}
